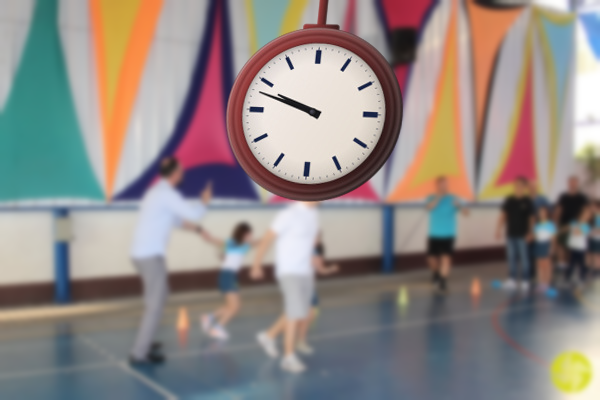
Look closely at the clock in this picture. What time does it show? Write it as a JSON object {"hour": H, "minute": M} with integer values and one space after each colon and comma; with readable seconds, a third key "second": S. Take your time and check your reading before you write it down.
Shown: {"hour": 9, "minute": 48}
